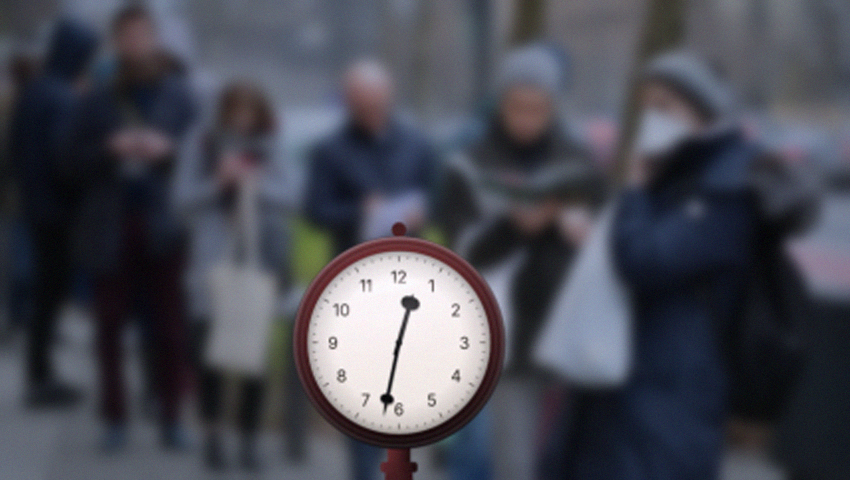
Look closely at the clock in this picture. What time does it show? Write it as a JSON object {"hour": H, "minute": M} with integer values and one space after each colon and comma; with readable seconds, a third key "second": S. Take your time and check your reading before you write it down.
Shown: {"hour": 12, "minute": 32}
